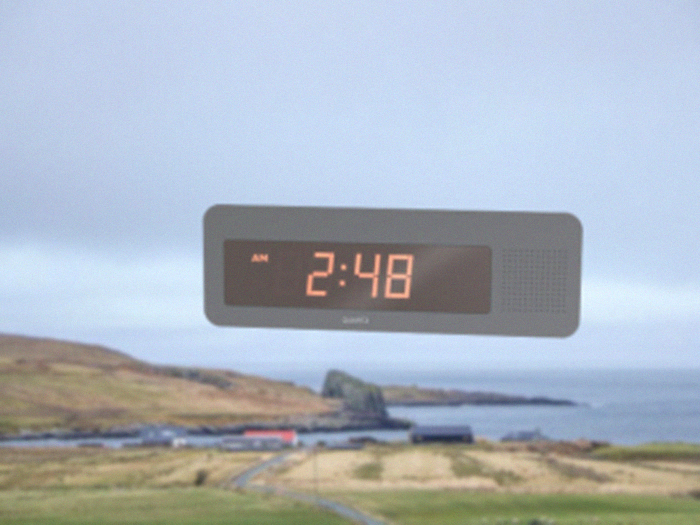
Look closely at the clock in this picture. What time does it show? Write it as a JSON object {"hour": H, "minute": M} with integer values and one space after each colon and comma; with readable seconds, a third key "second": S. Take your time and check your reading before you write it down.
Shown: {"hour": 2, "minute": 48}
